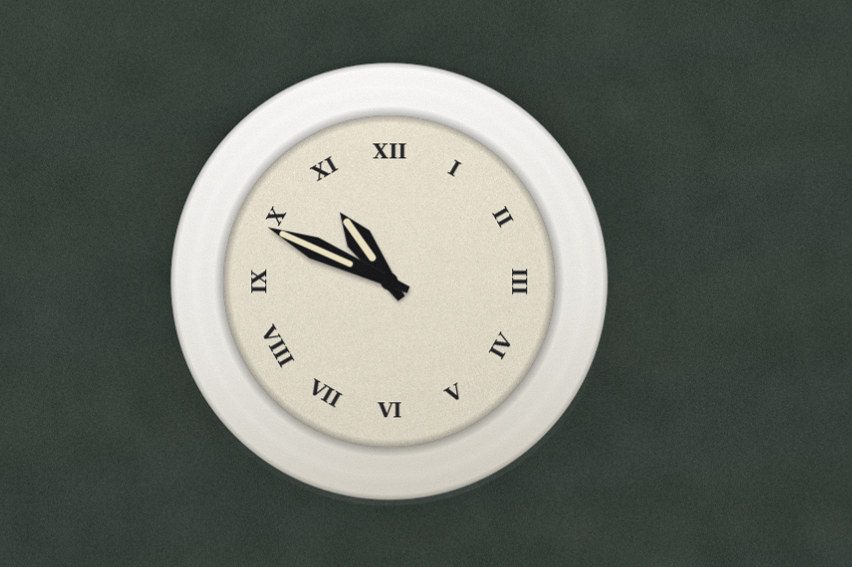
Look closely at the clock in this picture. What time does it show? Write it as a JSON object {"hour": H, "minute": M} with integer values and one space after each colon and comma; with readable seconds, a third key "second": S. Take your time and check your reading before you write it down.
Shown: {"hour": 10, "minute": 49}
